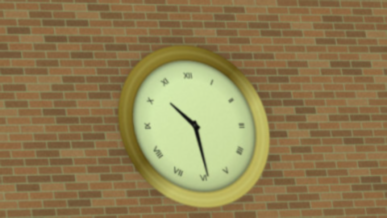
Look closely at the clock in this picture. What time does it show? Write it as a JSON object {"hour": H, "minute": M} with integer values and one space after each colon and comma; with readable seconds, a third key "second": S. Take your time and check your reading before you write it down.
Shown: {"hour": 10, "minute": 29}
